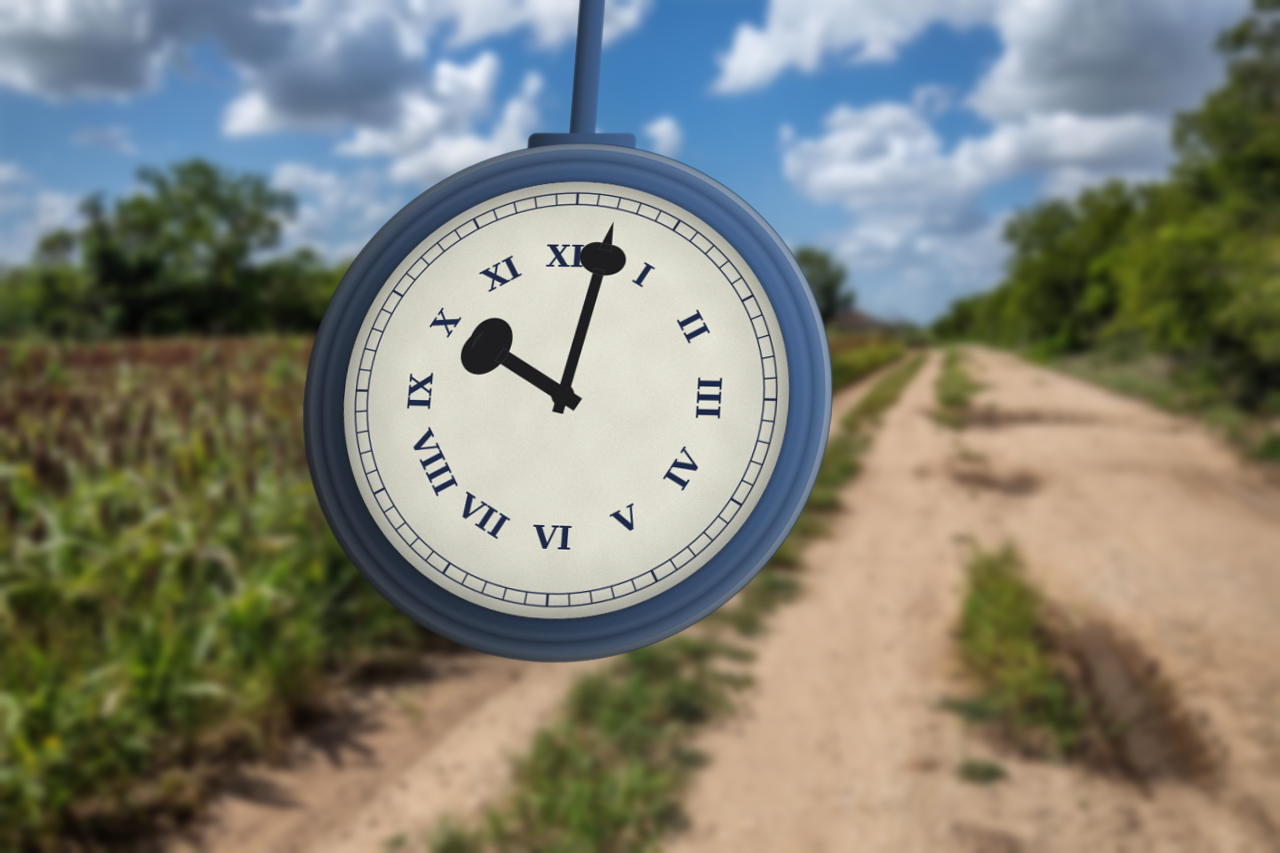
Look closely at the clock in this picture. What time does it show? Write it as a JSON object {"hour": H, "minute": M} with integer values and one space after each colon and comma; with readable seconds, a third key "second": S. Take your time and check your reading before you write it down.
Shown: {"hour": 10, "minute": 2}
